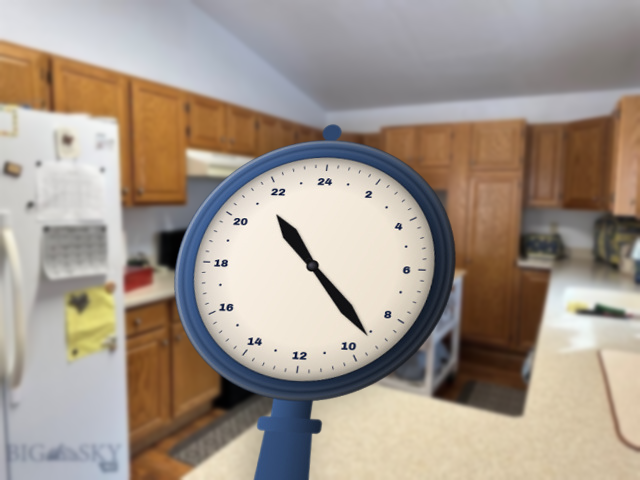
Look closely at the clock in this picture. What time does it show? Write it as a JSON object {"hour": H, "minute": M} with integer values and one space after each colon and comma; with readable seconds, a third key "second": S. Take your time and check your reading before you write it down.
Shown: {"hour": 21, "minute": 23}
